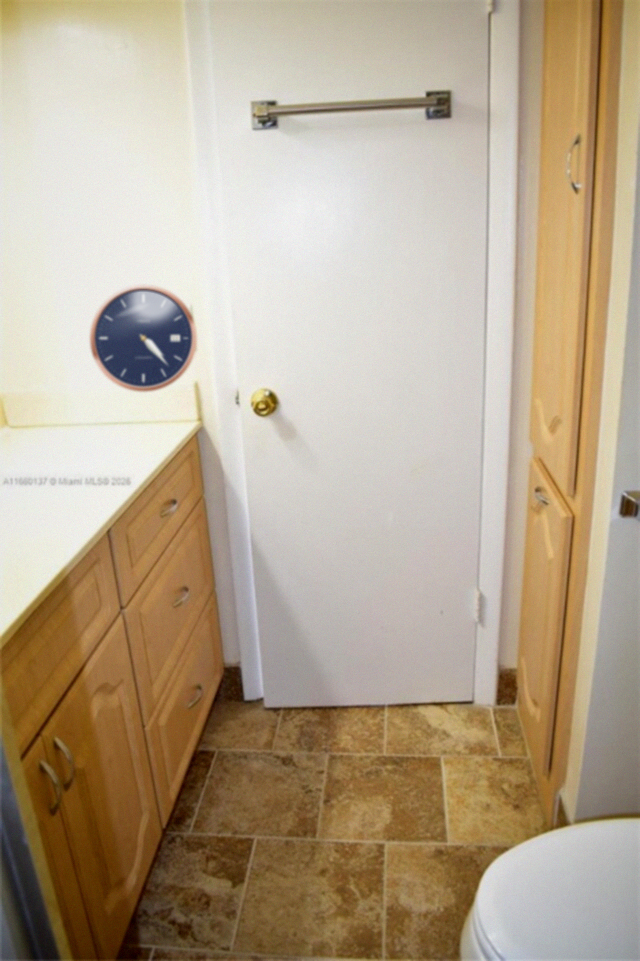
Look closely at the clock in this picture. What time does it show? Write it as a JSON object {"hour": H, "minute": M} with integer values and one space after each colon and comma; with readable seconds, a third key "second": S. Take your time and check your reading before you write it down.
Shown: {"hour": 4, "minute": 23}
